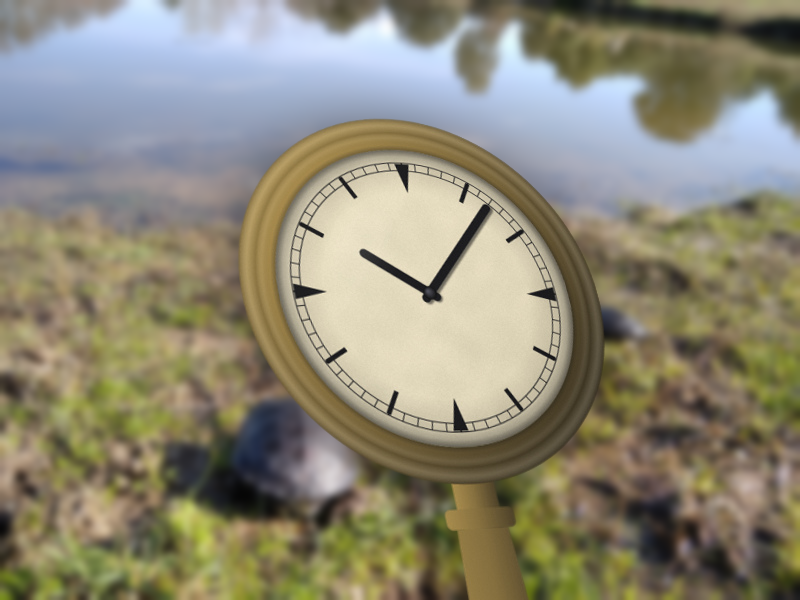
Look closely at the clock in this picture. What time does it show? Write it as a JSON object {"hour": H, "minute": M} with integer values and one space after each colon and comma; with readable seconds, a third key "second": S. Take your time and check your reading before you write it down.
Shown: {"hour": 10, "minute": 7}
